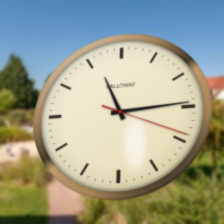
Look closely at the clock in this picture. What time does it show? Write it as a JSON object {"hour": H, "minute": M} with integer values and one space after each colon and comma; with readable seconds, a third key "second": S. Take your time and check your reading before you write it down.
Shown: {"hour": 11, "minute": 14, "second": 19}
